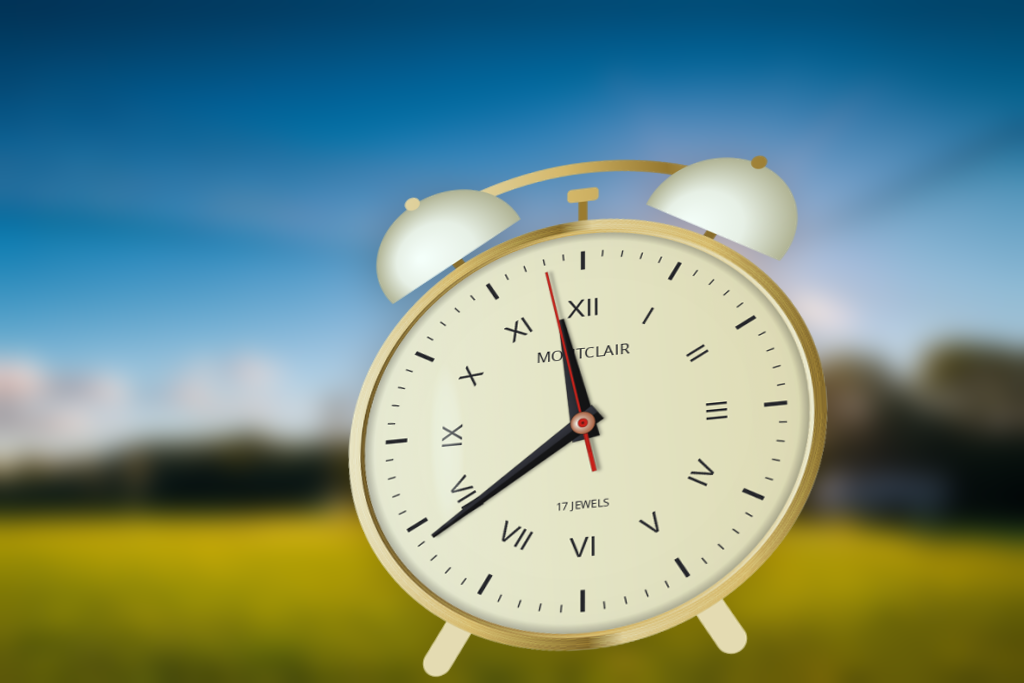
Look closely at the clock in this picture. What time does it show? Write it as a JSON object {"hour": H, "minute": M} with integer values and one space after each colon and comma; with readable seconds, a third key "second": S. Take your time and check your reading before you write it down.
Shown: {"hour": 11, "minute": 38, "second": 58}
